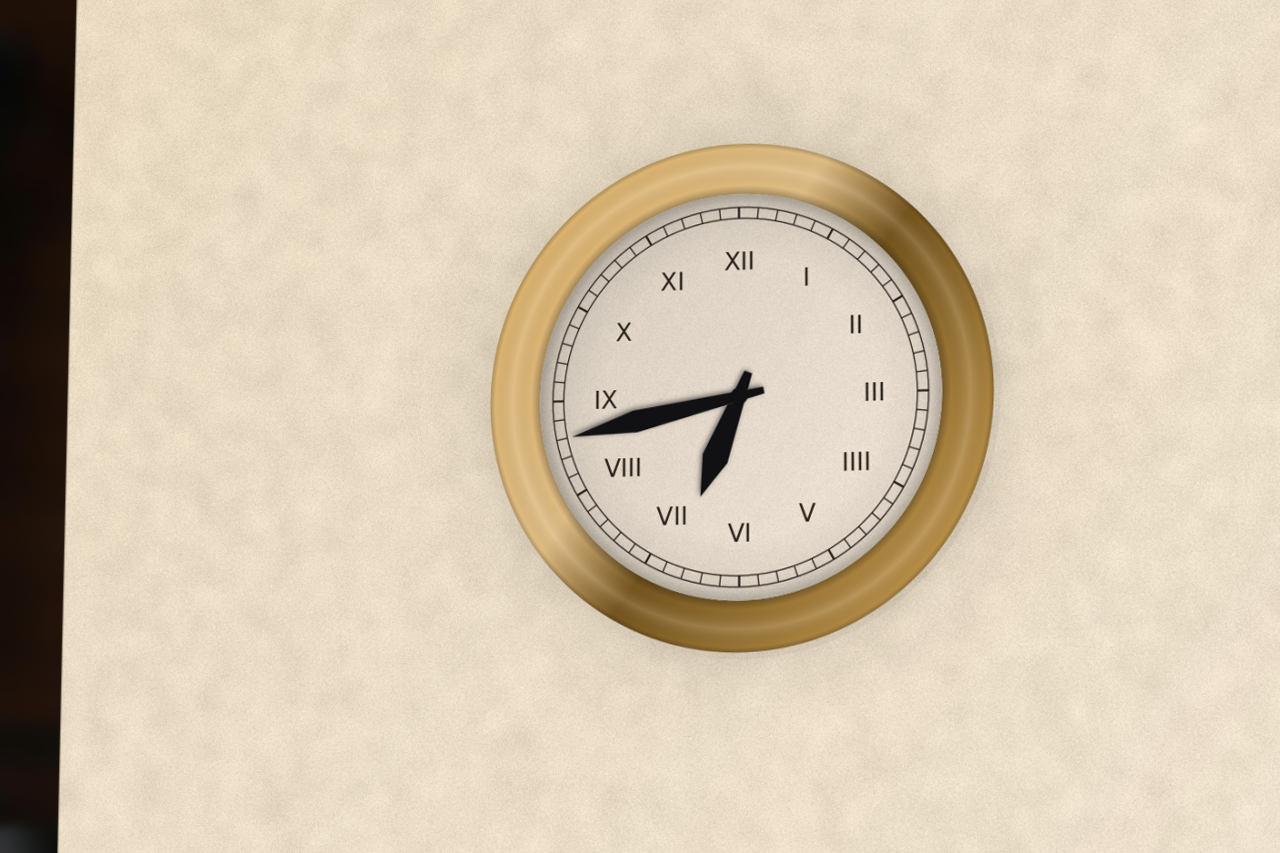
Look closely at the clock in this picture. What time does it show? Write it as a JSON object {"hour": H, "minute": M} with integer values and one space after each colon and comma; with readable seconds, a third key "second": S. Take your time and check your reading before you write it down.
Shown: {"hour": 6, "minute": 43}
